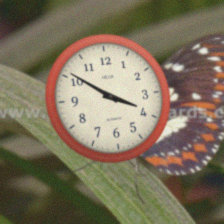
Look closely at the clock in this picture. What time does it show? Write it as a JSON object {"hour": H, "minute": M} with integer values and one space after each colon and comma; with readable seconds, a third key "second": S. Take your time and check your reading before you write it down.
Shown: {"hour": 3, "minute": 51}
